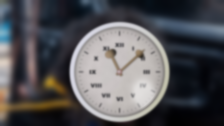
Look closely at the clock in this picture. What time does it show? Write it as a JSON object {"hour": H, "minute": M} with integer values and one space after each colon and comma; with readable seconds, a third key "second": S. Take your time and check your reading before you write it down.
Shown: {"hour": 11, "minute": 8}
